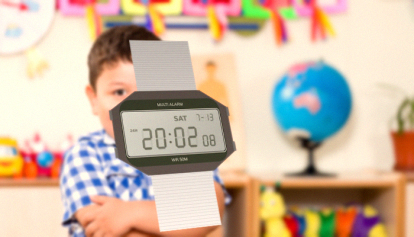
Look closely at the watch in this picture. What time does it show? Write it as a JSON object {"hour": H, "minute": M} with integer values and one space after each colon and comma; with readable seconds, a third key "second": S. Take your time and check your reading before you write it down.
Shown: {"hour": 20, "minute": 2, "second": 8}
